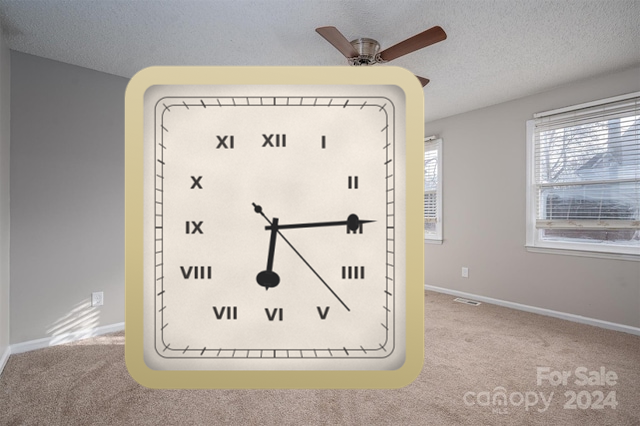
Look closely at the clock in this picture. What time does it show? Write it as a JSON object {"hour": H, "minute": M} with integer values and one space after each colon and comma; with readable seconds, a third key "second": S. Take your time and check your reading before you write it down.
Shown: {"hour": 6, "minute": 14, "second": 23}
